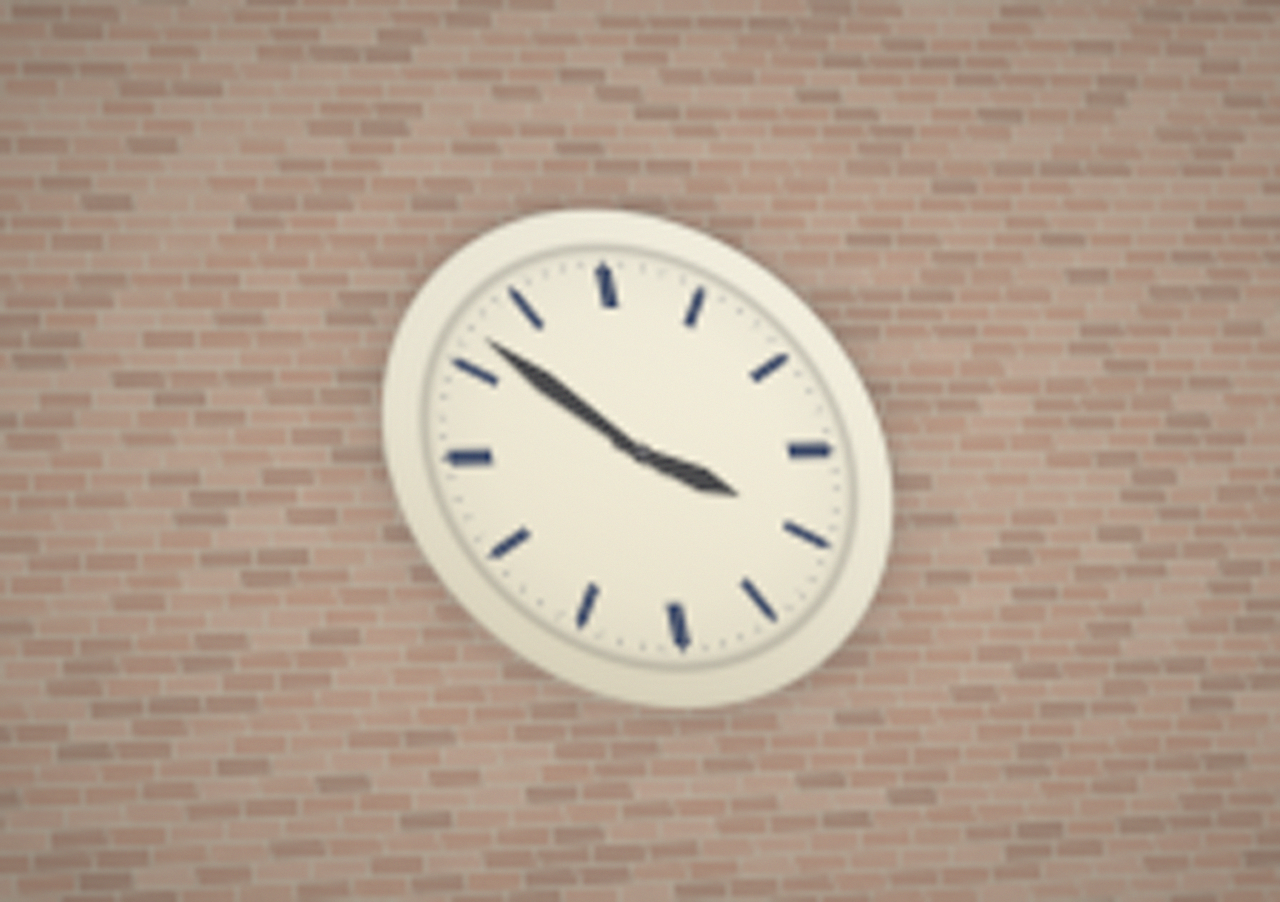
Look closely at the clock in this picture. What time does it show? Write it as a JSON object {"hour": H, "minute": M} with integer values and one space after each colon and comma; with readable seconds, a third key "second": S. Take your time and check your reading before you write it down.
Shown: {"hour": 3, "minute": 52}
